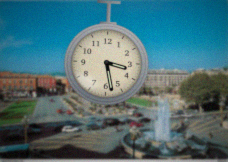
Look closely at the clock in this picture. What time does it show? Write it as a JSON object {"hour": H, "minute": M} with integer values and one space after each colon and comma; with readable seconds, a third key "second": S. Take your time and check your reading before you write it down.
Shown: {"hour": 3, "minute": 28}
